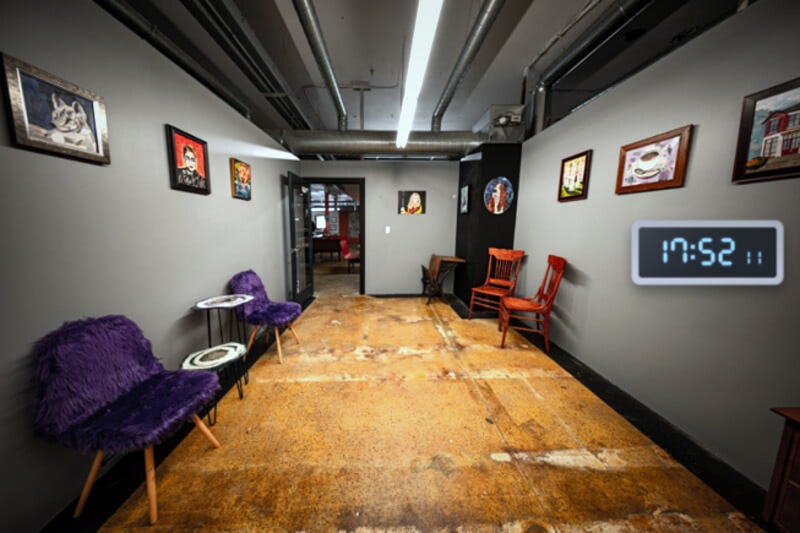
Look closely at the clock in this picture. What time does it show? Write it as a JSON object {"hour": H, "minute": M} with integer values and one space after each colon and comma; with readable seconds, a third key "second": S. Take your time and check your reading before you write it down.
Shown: {"hour": 17, "minute": 52, "second": 11}
